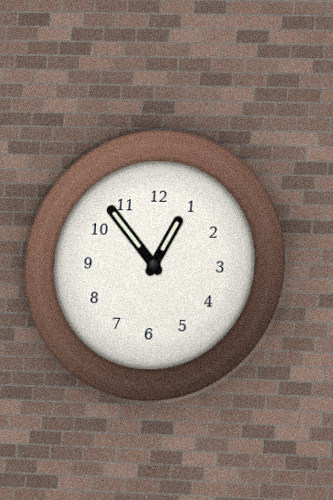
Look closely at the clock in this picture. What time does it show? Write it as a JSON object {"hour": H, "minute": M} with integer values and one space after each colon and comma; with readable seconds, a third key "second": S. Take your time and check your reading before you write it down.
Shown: {"hour": 12, "minute": 53}
